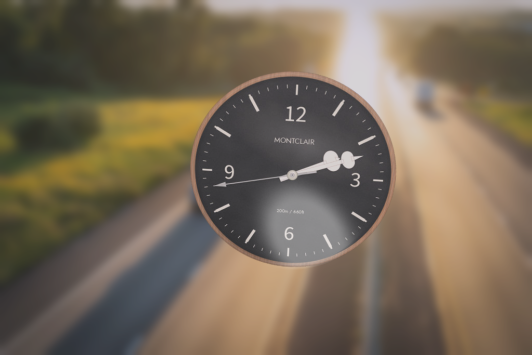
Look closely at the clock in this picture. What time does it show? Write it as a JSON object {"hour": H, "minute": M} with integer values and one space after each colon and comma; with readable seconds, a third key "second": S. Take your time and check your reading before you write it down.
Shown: {"hour": 2, "minute": 11, "second": 43}
